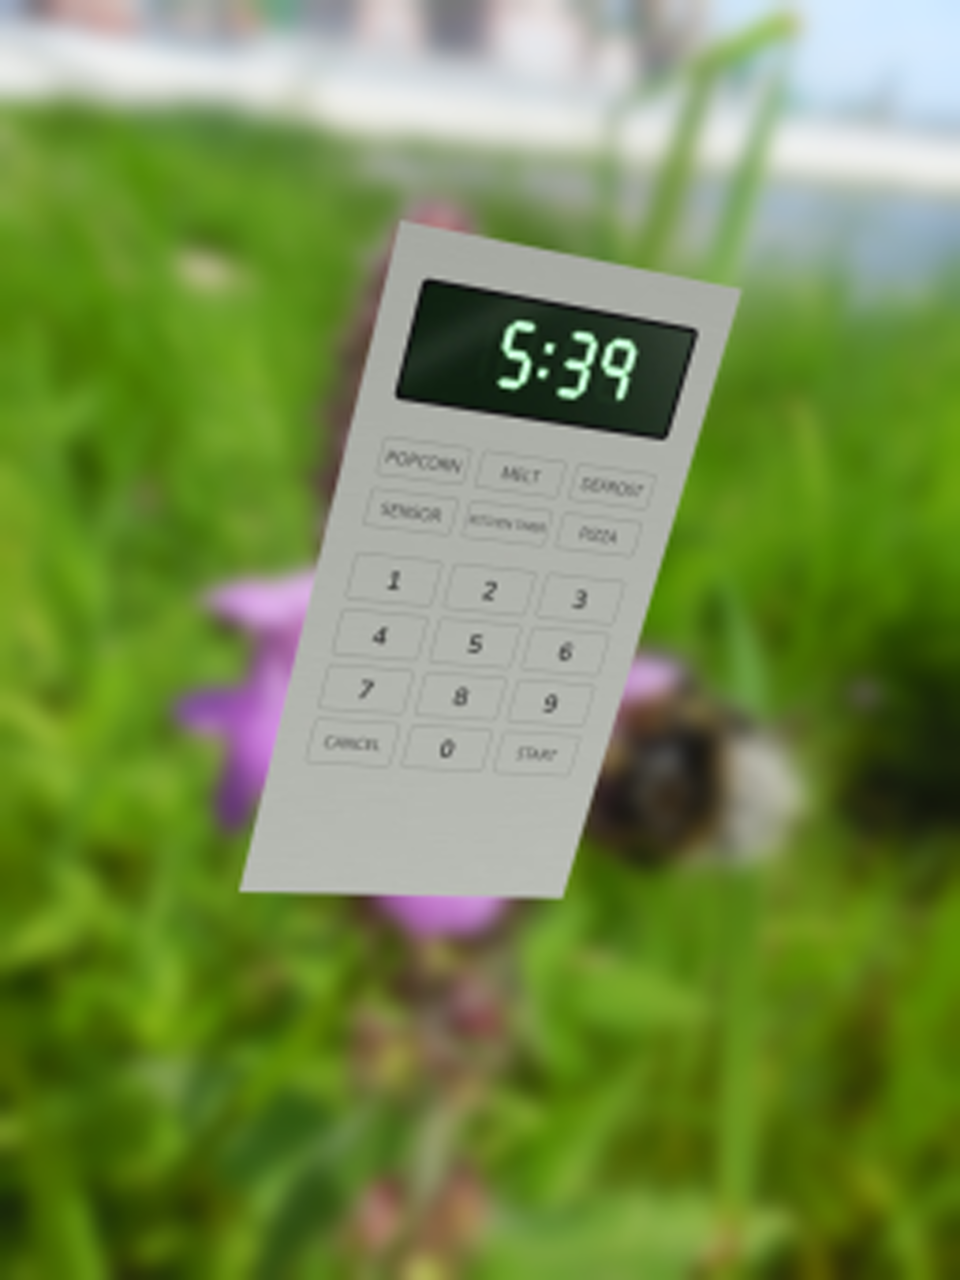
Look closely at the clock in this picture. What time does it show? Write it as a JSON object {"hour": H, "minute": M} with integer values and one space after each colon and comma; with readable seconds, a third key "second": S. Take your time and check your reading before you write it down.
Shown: {"hour": 5, "minute": 39}
